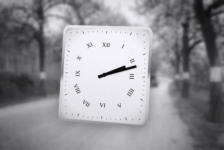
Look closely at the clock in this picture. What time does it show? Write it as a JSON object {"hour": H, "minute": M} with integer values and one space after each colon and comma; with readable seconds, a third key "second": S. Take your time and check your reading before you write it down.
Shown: {"hour": 2, "minute": 12}
